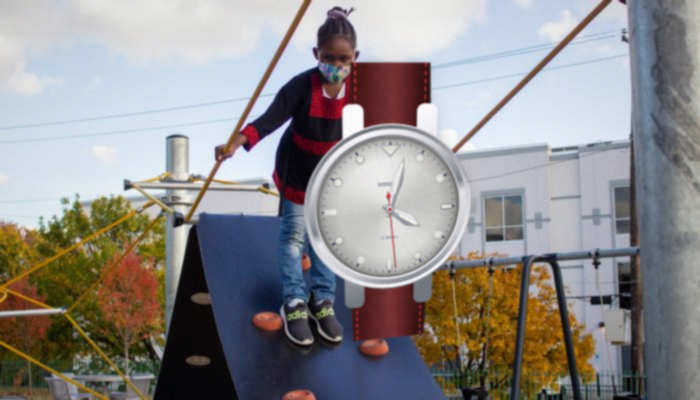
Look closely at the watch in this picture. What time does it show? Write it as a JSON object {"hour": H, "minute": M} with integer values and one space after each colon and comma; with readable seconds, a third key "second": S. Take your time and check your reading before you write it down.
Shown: {"hour": 4, "minute": 2, "second": 29}
